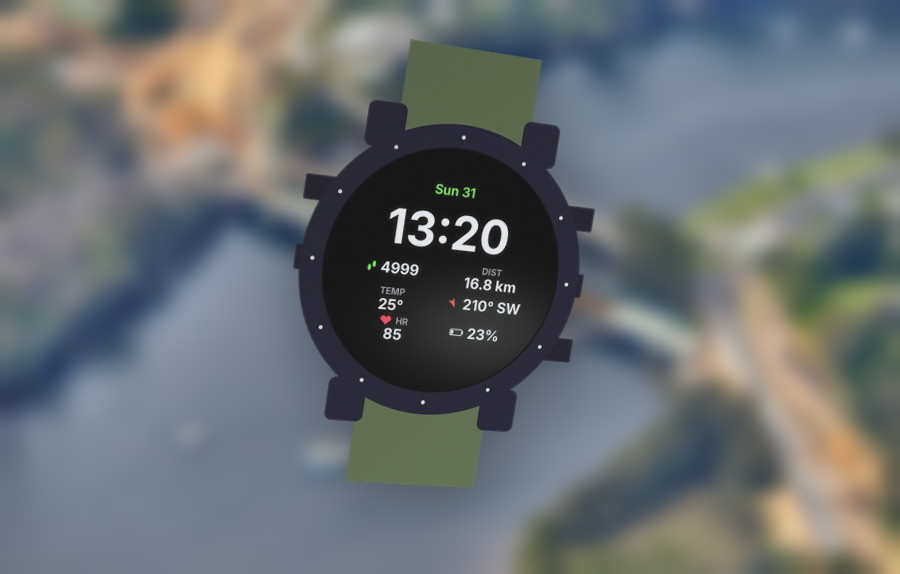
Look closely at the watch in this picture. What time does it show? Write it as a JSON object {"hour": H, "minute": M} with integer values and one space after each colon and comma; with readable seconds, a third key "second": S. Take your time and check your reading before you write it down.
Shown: {"hour": 13, "minute": 20}
